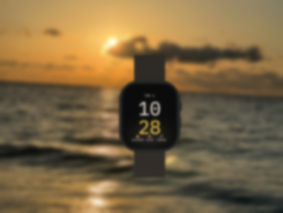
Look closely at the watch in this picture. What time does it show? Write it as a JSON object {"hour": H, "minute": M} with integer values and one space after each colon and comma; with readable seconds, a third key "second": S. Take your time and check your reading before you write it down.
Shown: {"hour": 10, "minute": 28}
